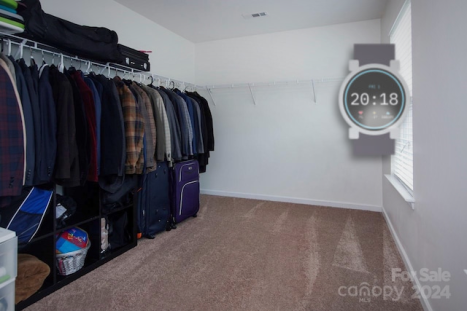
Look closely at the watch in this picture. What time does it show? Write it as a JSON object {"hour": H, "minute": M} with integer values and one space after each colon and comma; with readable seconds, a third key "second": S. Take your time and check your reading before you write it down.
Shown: {"hour": 20, "minute": 18}
